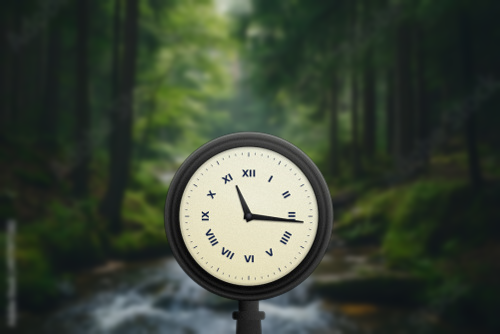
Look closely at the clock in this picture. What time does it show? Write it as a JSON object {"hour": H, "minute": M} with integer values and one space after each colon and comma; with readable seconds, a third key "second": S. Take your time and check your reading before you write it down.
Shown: {"hour": 11, "minute": 16}
